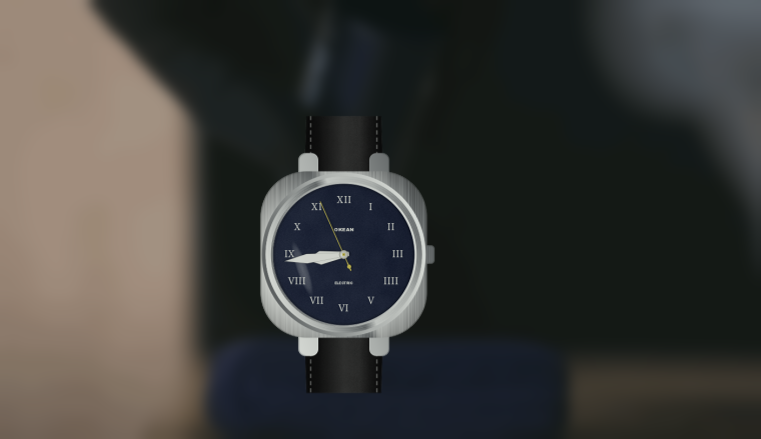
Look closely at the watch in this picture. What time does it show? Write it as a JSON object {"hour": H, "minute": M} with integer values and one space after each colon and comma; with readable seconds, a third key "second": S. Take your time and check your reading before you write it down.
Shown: {"hour": 8, "minute": 43, "second": 56}
